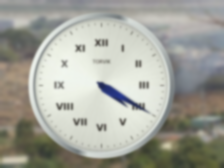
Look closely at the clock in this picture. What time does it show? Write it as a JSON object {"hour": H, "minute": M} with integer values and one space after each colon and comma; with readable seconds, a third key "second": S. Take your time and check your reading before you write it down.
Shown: {"hour": 4, "minute": 20}
